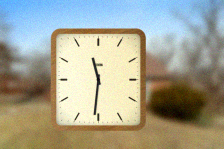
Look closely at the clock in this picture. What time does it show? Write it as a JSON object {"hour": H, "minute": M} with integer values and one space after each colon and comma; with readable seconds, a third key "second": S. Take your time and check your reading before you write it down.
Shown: {"hour": 11, "minute": 31}
